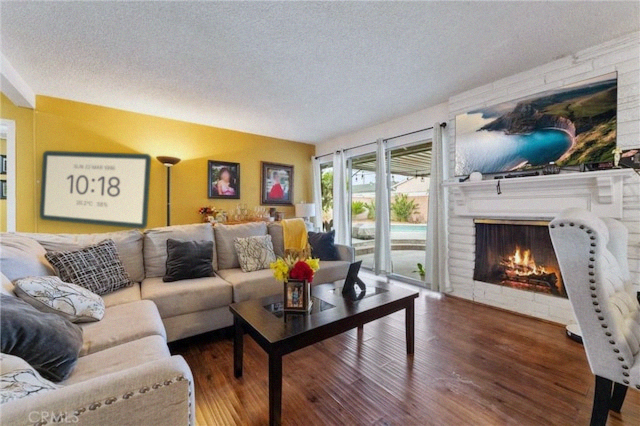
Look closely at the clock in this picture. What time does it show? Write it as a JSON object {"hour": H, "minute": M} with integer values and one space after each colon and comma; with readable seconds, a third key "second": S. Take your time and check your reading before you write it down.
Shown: {"hour": 10, "minute": 18}
